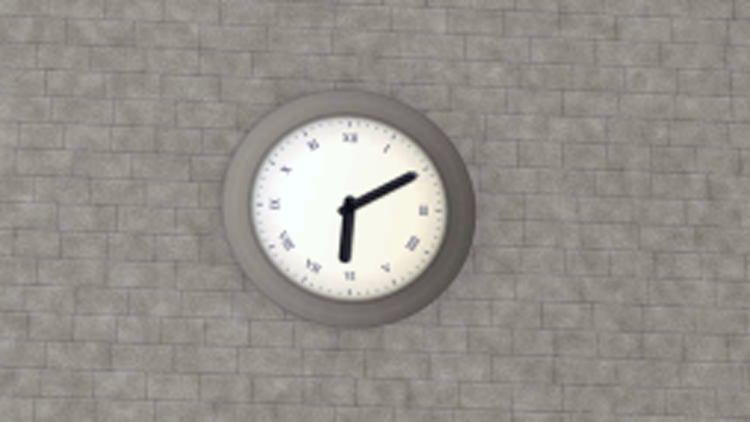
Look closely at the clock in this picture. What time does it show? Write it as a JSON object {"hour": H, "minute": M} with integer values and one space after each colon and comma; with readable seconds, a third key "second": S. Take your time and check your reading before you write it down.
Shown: {"hour": 6, "minute": 10}
